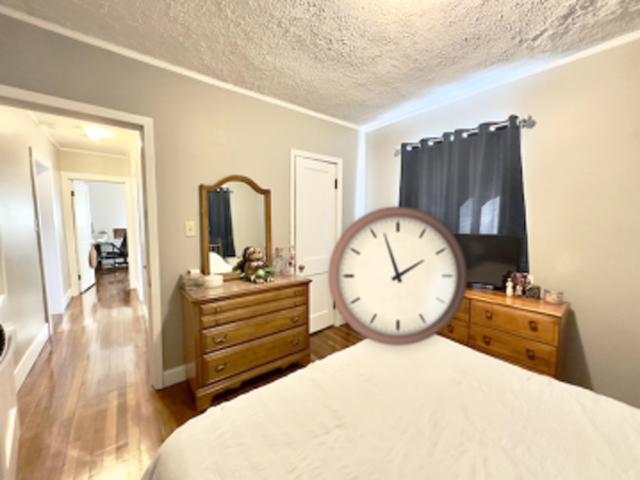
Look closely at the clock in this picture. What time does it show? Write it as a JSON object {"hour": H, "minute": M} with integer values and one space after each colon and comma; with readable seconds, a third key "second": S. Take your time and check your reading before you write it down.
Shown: {"hour": 1, "minute": 57}
